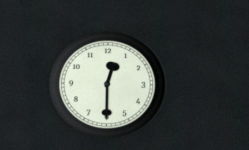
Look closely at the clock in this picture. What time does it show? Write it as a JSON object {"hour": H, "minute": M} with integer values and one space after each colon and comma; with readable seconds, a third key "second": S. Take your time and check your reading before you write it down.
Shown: {"hour": 12, "minute": 30}
